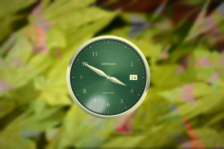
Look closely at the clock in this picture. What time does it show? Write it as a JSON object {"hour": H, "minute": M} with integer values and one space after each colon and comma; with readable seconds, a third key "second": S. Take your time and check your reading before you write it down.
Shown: {"hour": 3, "minute": 50}
